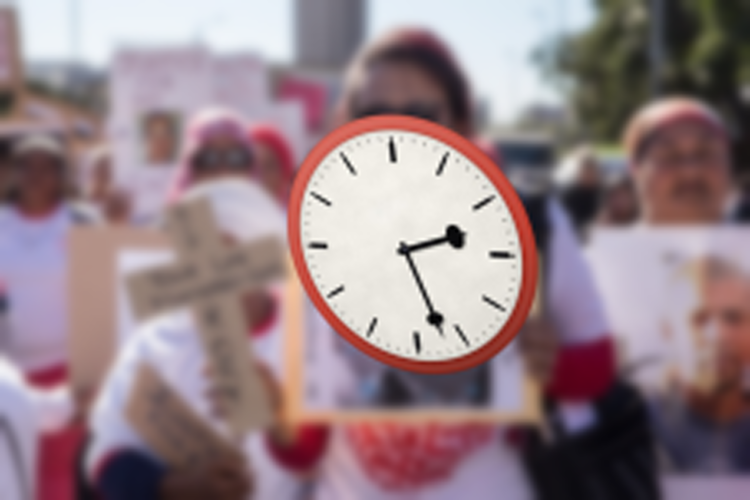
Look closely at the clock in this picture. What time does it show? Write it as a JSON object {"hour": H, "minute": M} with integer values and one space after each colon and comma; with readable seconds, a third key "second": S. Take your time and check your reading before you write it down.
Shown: {"hour": 2, "minute": 27}
